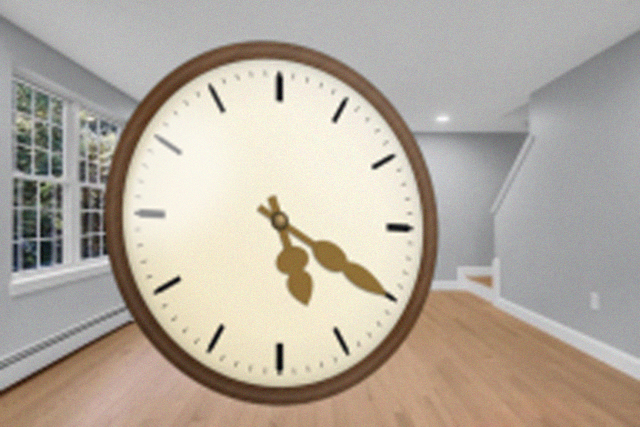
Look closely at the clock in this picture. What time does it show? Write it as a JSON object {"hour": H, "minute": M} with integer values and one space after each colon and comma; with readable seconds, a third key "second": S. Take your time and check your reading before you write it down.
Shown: {"hour": 5, "minute": 20}
